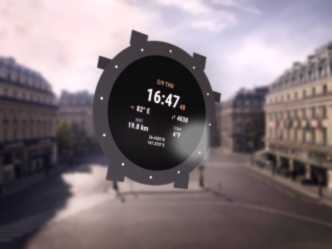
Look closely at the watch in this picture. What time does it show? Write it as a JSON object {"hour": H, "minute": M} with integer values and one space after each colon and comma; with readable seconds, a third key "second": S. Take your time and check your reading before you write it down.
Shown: {"hour": 16, "minute": 47}
